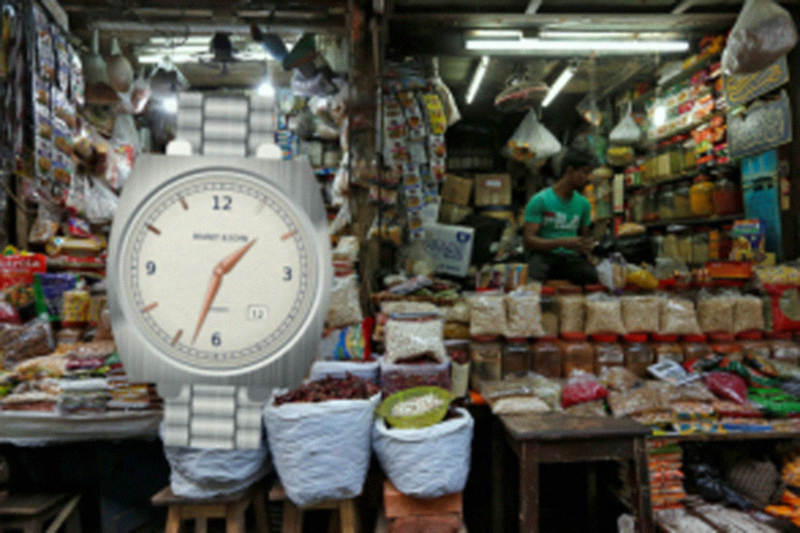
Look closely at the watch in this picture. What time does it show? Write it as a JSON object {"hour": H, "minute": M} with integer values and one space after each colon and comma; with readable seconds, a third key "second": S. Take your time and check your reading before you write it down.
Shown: {"hour": 1, "minute": 33}
